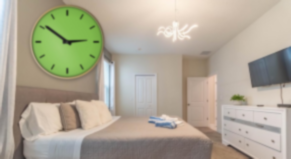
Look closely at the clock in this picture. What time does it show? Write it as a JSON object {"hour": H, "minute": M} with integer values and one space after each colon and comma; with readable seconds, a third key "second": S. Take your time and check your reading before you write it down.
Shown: {"hour": 2, "minute": 51}
